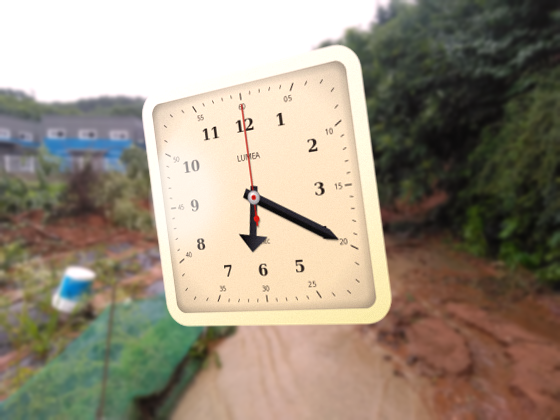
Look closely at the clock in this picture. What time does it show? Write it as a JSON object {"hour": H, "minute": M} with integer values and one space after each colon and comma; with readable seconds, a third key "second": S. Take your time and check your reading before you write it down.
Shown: {"hour": 6, "minute": 20, "second": 0}
